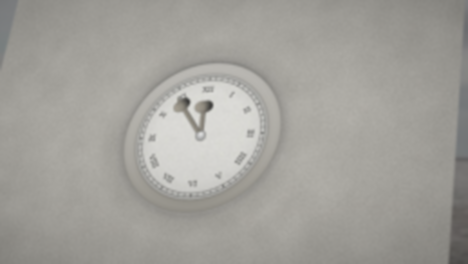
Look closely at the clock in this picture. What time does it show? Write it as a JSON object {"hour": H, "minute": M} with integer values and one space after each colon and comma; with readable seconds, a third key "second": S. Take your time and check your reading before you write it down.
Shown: {"hour": 11, "minute": 54}
